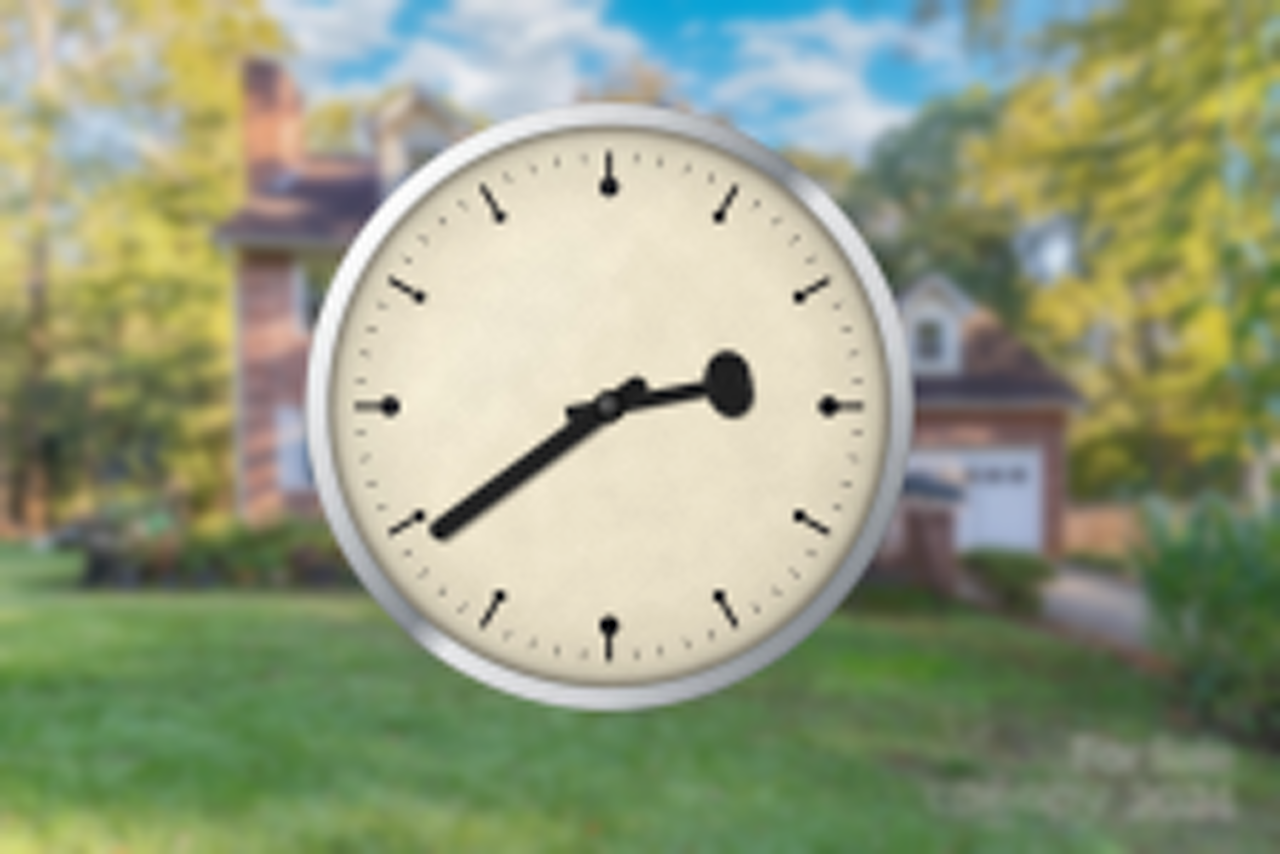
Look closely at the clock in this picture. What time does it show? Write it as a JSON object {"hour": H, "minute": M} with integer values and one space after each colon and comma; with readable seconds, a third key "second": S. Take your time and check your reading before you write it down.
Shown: {"hour": 2, "minute": 39}
